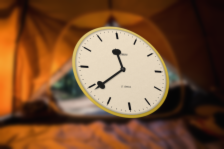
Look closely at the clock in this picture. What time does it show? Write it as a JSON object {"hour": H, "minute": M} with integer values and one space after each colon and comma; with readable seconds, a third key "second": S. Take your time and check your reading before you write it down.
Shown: {"hour": 11, "minute": 39}
